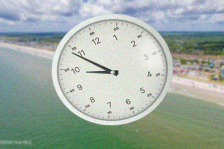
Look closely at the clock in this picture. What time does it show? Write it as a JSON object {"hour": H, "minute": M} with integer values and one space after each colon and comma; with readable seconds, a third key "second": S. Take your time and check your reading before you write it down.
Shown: {"hour": 9, "minute": 54}
